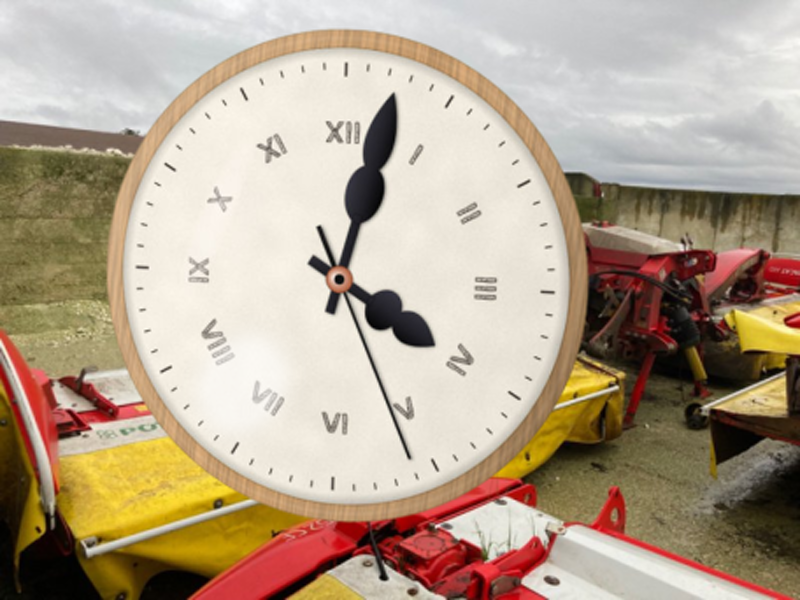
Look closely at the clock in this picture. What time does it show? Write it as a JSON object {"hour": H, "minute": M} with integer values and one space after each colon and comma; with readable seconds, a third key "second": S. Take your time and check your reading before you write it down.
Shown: {"hour": 4, "minute": 2, "second": 26}
